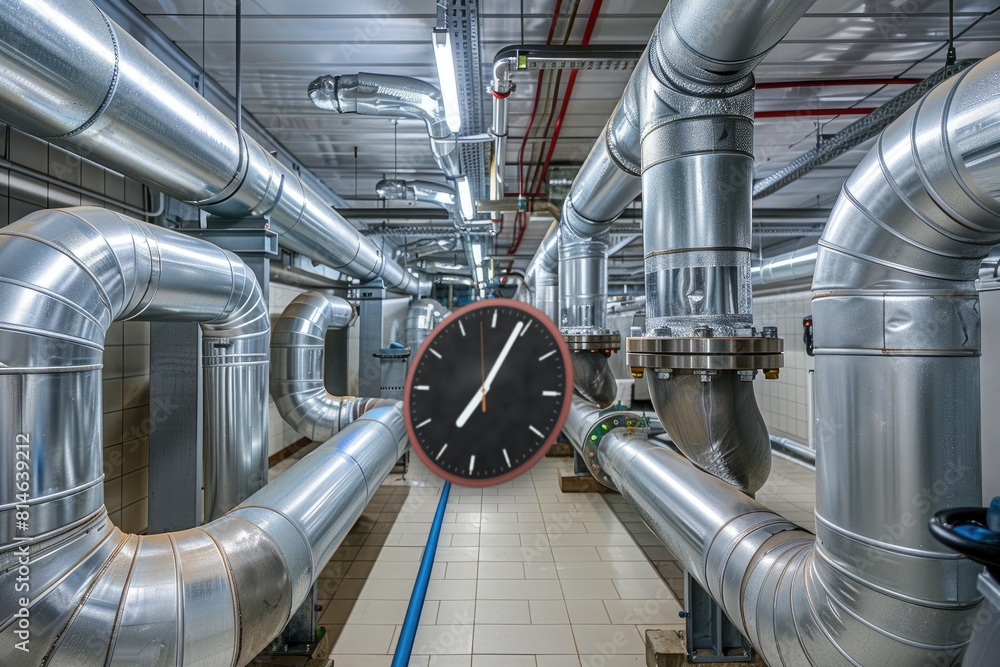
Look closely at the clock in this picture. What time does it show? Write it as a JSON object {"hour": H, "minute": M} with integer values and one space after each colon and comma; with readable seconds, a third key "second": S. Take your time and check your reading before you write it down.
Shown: {"hour": 7, "minute": 3, "second": 58}
